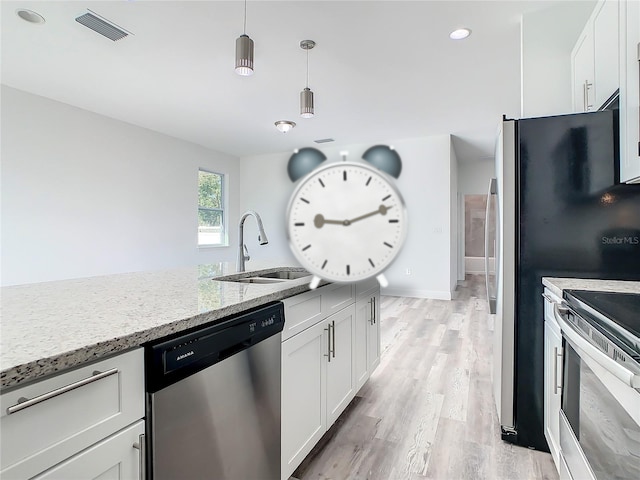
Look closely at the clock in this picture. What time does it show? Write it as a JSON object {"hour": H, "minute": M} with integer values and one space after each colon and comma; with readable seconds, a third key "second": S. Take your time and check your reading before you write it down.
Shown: {"hour": 9, "minute": 12}
